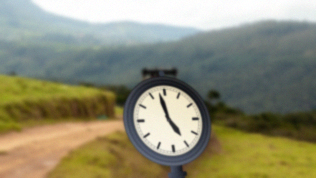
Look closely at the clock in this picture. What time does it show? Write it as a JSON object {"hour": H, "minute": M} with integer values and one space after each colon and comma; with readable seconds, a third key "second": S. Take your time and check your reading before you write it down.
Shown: {"hour": 4, "minute": 58}
